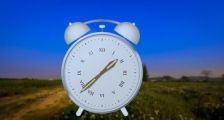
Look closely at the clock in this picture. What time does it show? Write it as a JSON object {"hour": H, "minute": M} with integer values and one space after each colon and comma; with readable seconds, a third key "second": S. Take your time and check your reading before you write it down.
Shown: {"hour": 1, "minute": 38}
